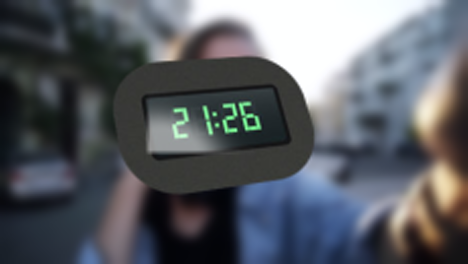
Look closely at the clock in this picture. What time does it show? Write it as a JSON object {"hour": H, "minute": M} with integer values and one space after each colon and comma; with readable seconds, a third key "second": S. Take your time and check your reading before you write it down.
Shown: {"hour": 21, "minute": 26}
